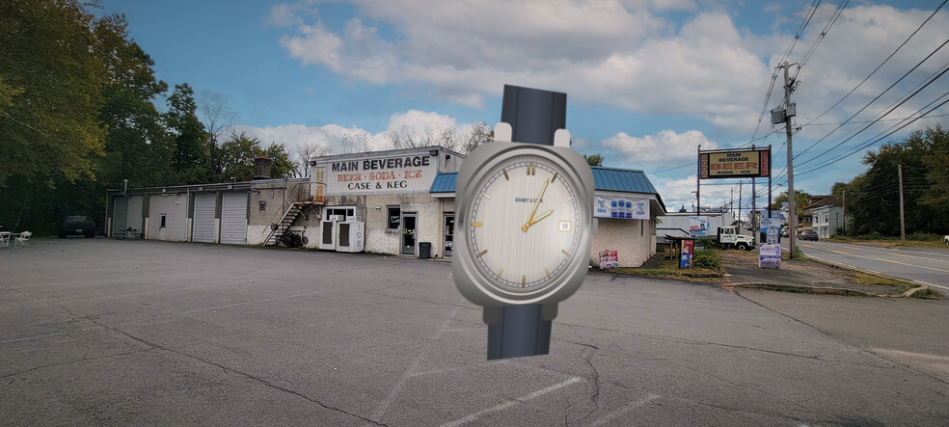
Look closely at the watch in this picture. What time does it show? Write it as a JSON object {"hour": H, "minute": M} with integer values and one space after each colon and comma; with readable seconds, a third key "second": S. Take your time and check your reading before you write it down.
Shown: {"hour": 2, "minute": 4}
